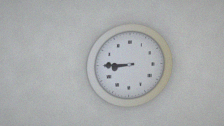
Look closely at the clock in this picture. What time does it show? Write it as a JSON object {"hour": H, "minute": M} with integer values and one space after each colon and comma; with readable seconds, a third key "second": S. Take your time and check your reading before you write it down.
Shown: {"hour": 8, "minute": 45}
